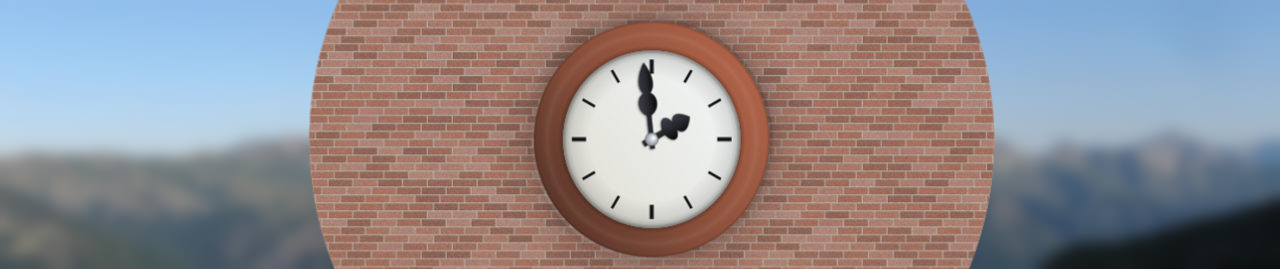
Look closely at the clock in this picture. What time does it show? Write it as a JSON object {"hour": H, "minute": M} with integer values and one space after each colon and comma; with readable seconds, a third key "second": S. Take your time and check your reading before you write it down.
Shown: {"hour": 1, "minute": 59}
